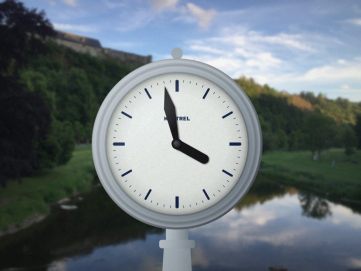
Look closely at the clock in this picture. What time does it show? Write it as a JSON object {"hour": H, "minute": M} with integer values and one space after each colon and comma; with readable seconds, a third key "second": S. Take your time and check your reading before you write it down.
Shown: {"hour": 3, "minute": 58}
